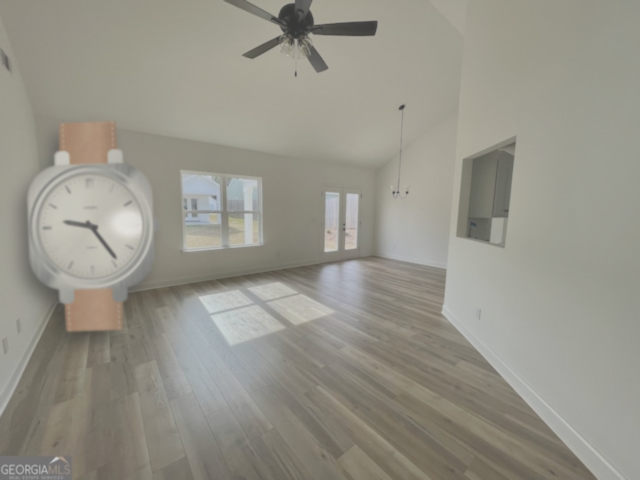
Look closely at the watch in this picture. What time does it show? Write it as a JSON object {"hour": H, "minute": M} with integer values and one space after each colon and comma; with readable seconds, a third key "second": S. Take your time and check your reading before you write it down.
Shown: {"hour": 9, "minute": 24}
